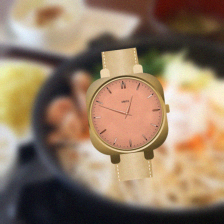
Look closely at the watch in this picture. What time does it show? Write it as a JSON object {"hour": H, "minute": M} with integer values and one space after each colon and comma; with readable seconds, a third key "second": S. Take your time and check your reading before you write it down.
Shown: {"hour": 12, "minute": 49}
